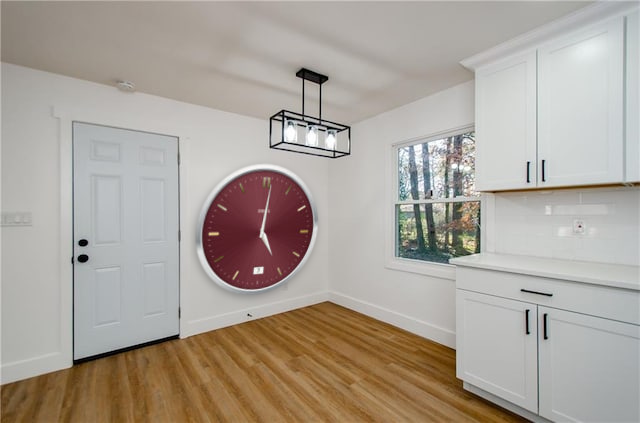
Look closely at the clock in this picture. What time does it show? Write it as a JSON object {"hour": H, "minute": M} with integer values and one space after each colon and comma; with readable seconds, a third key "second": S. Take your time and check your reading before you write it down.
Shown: {"hour": 5, "minute": 1}
